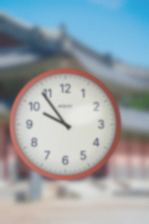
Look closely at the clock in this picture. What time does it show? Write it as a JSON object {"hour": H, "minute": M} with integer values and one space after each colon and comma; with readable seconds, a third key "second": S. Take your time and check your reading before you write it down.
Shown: {"hour": 9, "minute": 54}
